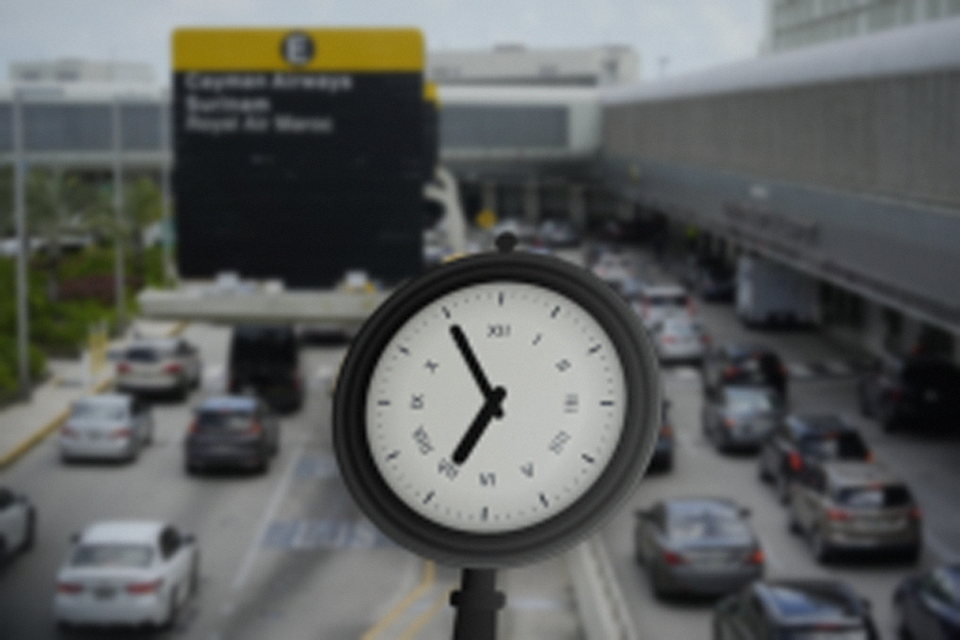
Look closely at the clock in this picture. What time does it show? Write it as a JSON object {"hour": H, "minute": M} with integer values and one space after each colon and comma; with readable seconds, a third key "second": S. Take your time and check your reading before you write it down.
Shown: {"hour": 6, "minute": 55}
